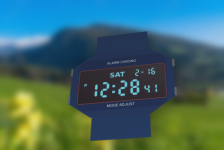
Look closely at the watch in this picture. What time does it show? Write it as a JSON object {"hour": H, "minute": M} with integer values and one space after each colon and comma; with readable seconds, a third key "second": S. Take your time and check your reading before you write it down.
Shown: {"hour": 12, "minute": 28, "second": 41}
